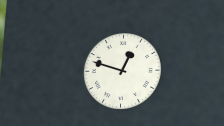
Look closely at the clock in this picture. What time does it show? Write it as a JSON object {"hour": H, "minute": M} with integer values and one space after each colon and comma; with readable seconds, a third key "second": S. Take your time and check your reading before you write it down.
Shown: {"hour": 12, "minute": 48}
